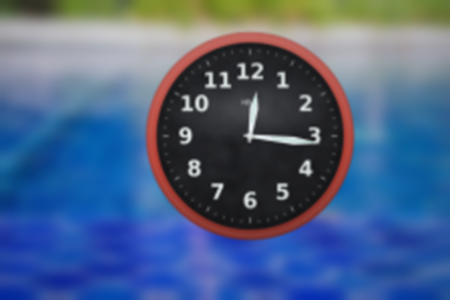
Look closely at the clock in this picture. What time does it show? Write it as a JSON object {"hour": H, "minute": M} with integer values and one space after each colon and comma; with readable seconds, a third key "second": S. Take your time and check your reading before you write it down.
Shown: {"hour": 12, "minute": 16}
